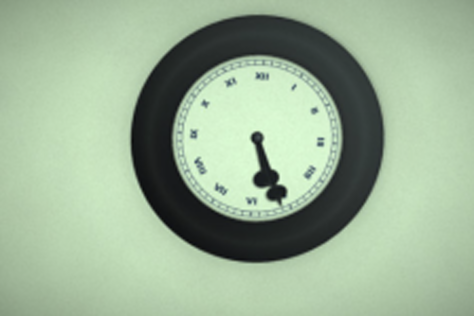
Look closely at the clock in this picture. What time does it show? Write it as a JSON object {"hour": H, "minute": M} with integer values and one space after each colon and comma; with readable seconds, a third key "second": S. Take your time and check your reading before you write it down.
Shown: {"hour": 5, "minute": 26}
